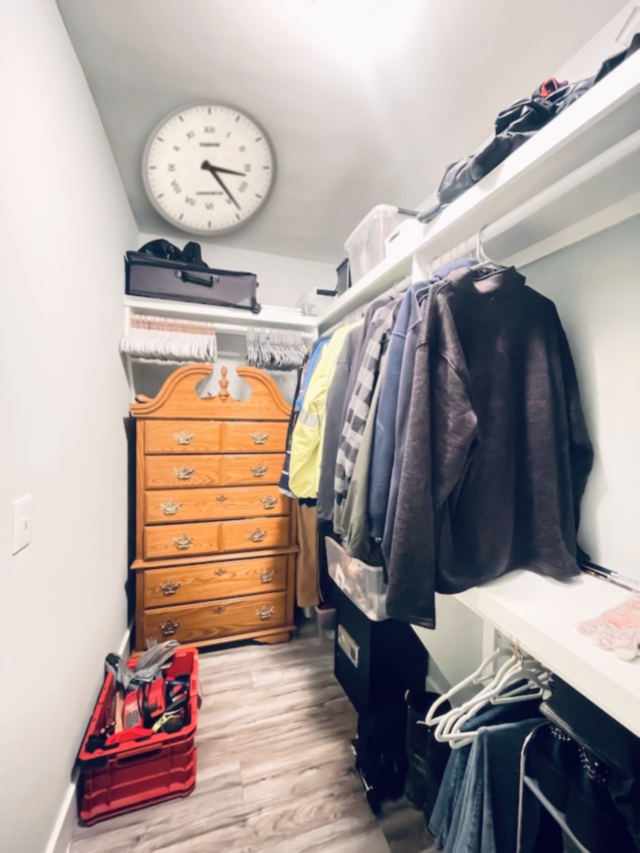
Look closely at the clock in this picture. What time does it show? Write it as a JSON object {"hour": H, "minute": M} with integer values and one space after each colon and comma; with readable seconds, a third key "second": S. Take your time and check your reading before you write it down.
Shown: {"hour": 3, "minute": 24}
